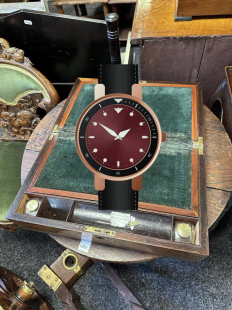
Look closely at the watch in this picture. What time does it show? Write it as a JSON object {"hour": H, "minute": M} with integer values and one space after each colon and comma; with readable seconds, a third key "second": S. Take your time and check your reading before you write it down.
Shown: {"hour": 1, "minute": 51}
